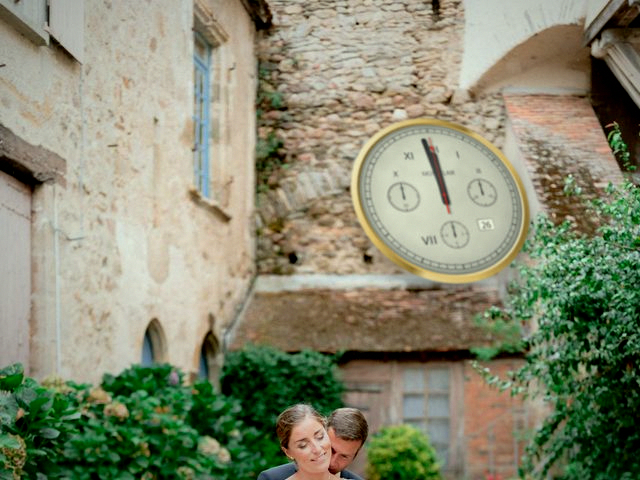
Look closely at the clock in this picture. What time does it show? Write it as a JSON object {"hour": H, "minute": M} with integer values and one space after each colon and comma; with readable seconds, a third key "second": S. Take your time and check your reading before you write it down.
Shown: {"hour": 11, "minute": 59}
